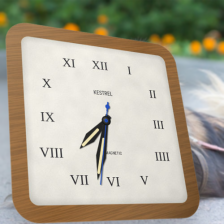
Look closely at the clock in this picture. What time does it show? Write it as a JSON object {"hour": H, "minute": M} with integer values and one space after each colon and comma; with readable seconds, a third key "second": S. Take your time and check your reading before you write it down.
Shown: {"hour": 7, "minute": 32, "second": 32}
